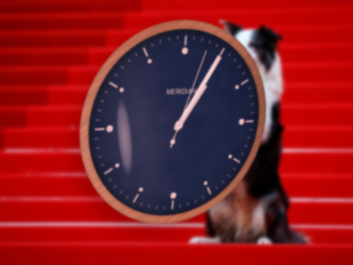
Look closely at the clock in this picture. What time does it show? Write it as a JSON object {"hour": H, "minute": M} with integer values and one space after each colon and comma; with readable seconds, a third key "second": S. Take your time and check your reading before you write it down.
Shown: {"hour": 1, "minute": 5, "second": 3}
